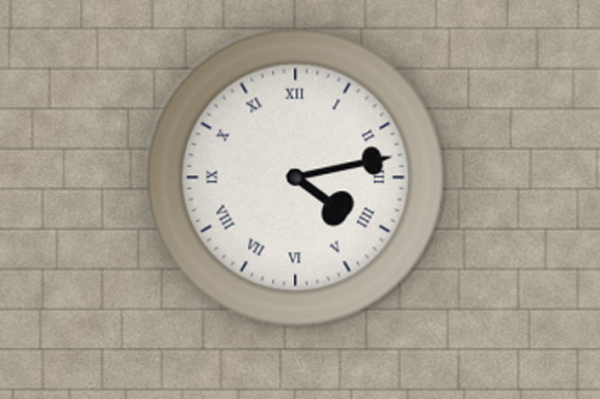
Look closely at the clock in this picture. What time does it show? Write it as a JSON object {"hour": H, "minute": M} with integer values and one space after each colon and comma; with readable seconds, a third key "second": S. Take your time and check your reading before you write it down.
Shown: {"hour": 4, "minute": 13}
